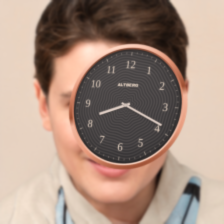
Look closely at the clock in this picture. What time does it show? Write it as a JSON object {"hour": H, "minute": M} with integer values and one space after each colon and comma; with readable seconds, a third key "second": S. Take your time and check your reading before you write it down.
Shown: {"hour": 8, "minute": 19}
